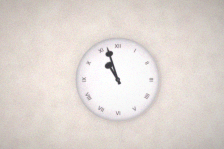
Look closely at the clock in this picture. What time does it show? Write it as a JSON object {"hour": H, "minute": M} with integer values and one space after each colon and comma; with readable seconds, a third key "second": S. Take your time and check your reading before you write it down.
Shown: {"hour": 10, "minute": 57}
